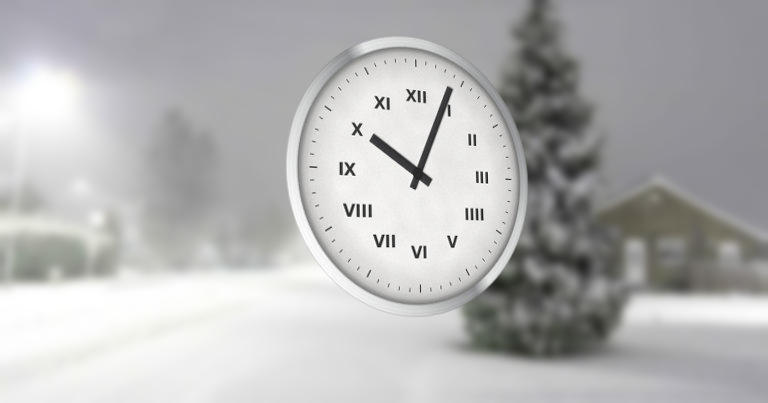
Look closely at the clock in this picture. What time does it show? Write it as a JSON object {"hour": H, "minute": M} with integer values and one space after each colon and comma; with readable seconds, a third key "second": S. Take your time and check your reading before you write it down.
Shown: {"hour": 10, "minute": 4}
